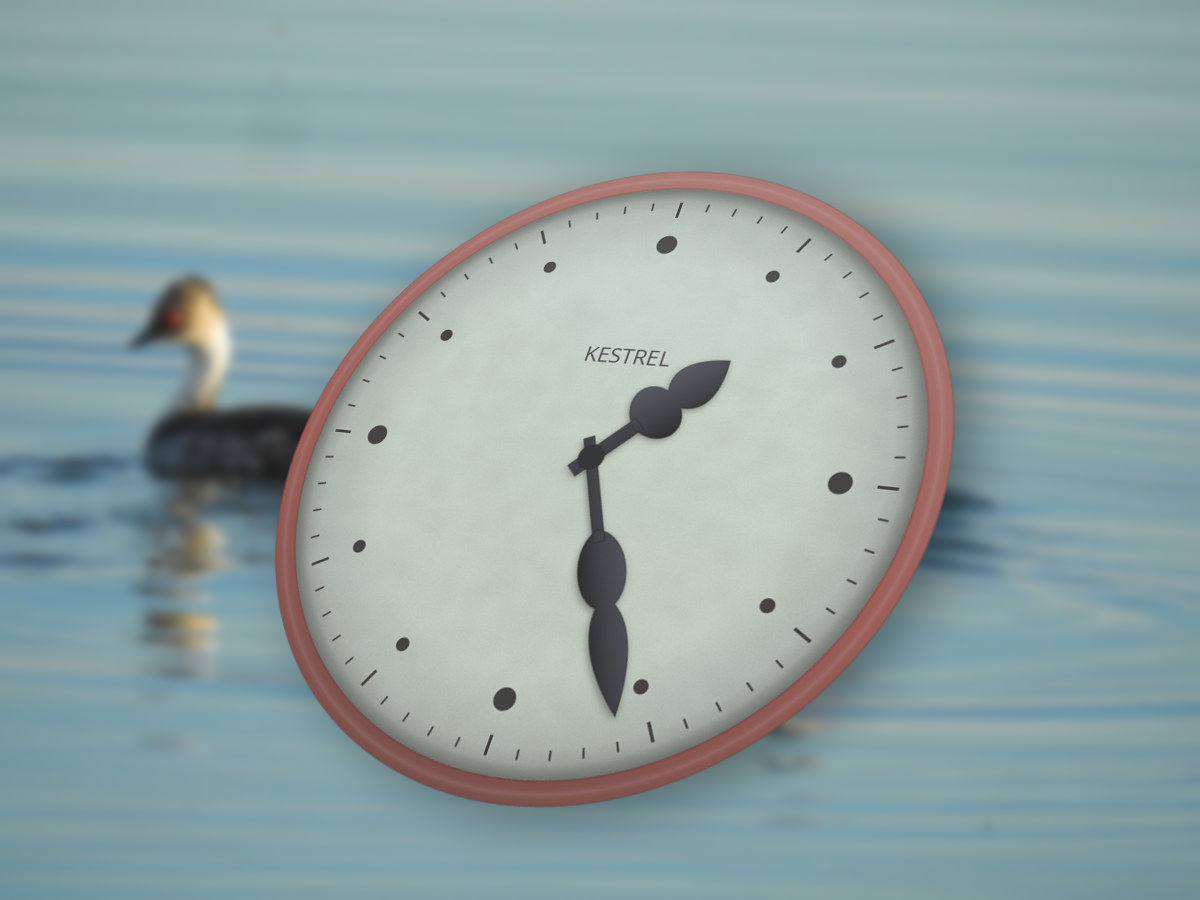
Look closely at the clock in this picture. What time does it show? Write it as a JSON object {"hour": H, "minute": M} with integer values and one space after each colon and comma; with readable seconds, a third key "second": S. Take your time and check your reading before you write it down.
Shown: {"hour": 1, "minute": 26}
